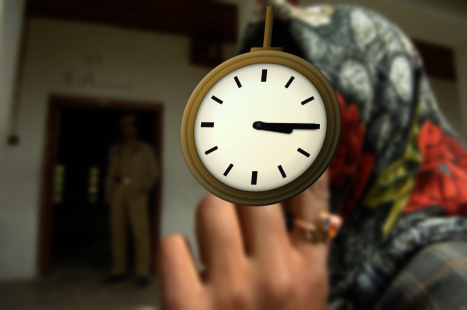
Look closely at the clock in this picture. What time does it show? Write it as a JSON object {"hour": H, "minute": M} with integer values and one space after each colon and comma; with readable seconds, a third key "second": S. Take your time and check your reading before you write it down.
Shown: {"hour": 3, "minute": 15}
